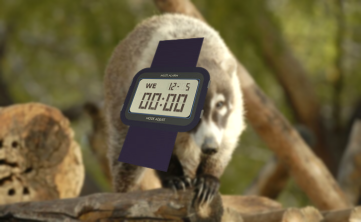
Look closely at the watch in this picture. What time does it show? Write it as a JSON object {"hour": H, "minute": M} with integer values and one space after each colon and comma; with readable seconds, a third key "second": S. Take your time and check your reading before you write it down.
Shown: {"hour": 0, "minute": 0}
